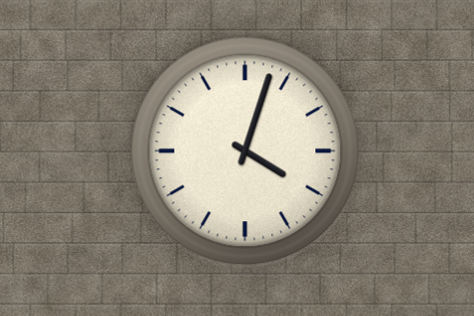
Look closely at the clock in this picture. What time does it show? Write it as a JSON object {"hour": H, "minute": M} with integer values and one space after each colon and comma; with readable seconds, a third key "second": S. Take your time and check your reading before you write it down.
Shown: {"hour": 4, "minute": 3}
